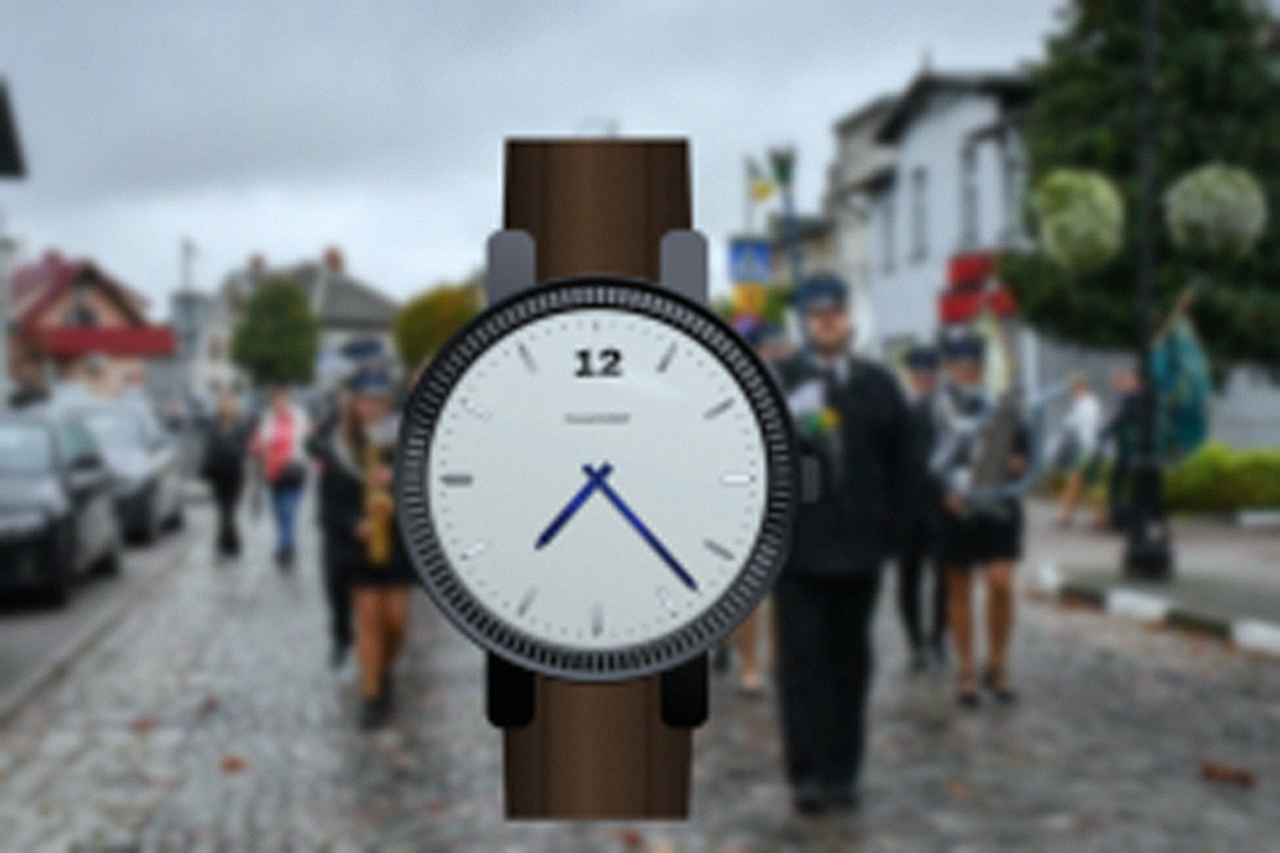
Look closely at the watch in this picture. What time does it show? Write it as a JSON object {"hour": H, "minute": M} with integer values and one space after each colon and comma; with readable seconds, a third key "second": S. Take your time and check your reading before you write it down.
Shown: {"hour": 7, "minute": 23}
